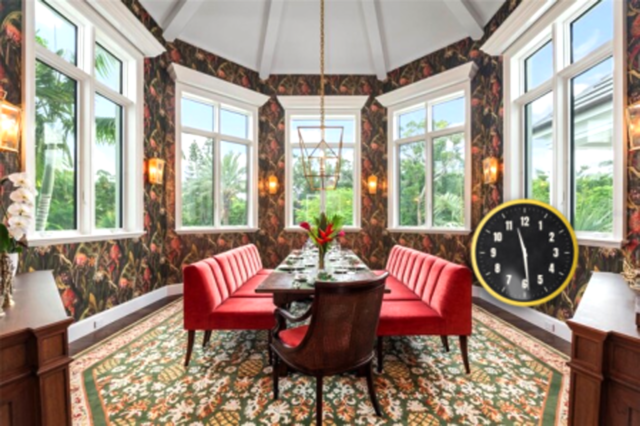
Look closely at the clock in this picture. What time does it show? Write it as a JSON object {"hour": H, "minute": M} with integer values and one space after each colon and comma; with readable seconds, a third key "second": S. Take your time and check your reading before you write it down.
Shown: {"hour": 11, "minute": 29}
